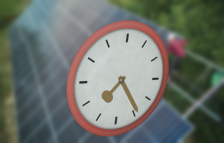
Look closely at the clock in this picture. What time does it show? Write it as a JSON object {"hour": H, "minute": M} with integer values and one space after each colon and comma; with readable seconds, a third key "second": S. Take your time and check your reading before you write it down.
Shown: {"hour": 7, "minute": 24}
